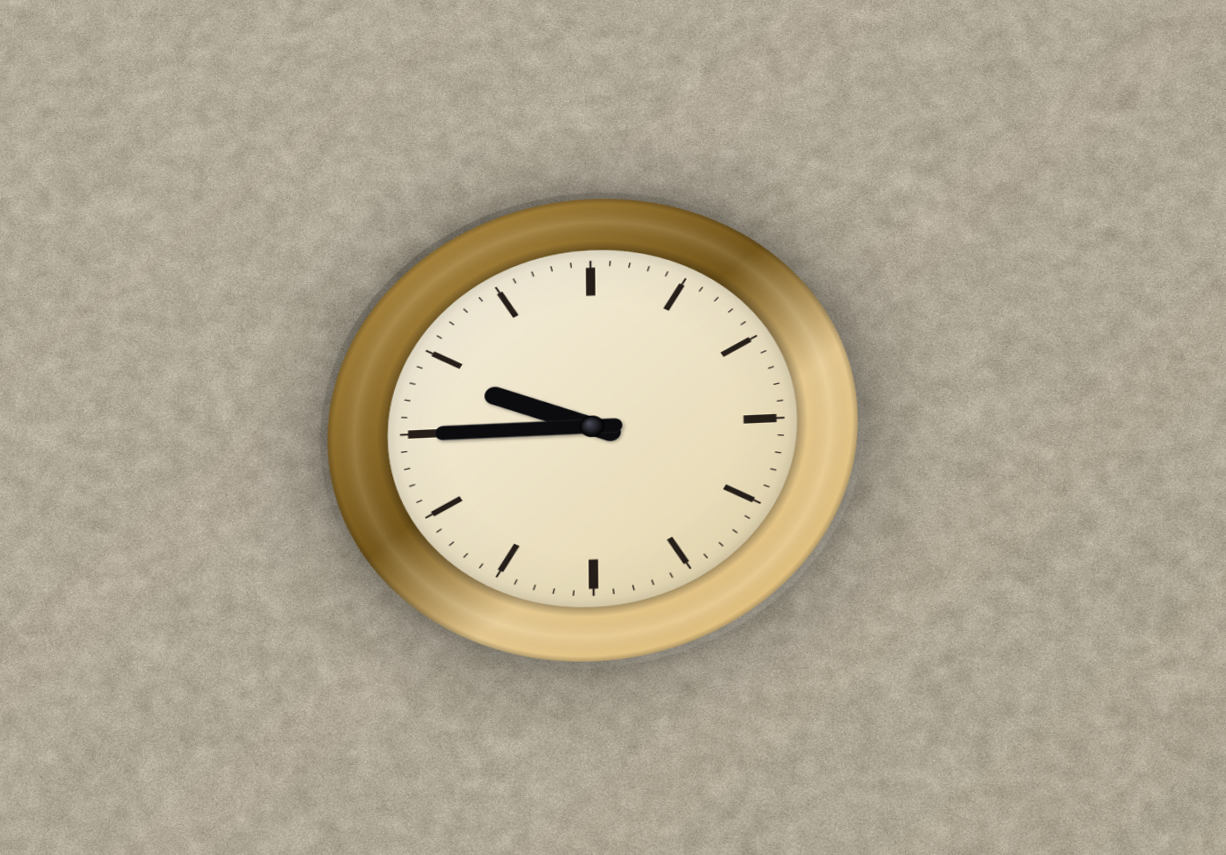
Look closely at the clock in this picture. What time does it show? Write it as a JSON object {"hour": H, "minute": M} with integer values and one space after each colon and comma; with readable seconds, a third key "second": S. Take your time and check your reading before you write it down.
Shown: {"hour": 9, "minute": 45}
